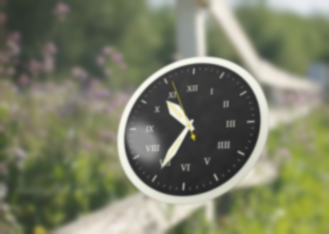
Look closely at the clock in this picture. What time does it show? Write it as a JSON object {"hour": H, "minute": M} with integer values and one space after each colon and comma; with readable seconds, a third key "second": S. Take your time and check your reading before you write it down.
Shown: {"hour": 10, "minute": 34, "second": 56}
